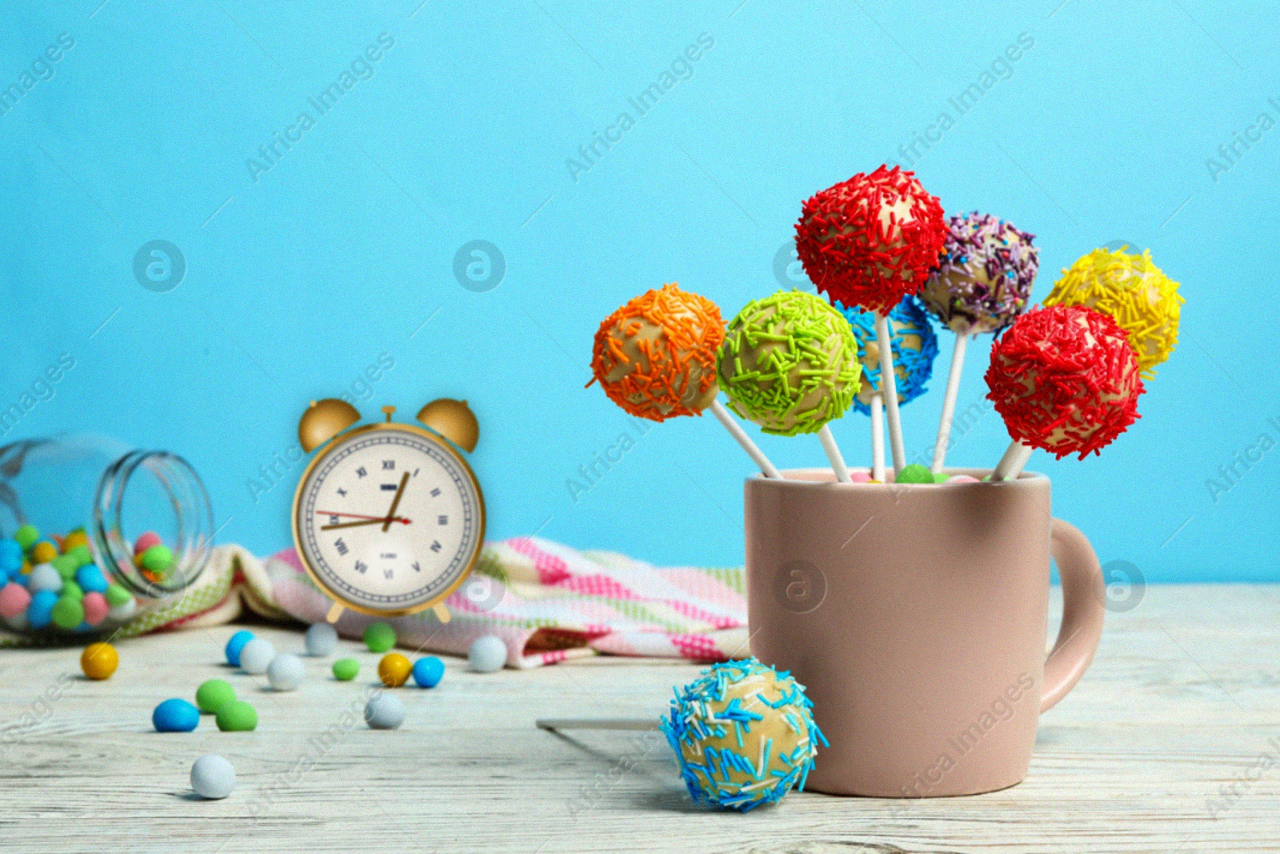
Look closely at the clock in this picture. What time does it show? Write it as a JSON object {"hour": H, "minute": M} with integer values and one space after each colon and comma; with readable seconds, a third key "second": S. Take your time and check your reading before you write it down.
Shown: {"hour": 12, "minute": 43, "second": 46}
